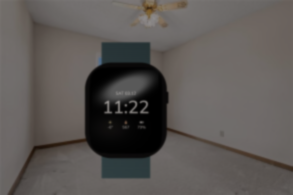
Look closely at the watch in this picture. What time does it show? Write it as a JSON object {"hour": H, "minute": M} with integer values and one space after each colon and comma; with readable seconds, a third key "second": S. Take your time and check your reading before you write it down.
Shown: {"hour": 11, "minute": 22}
